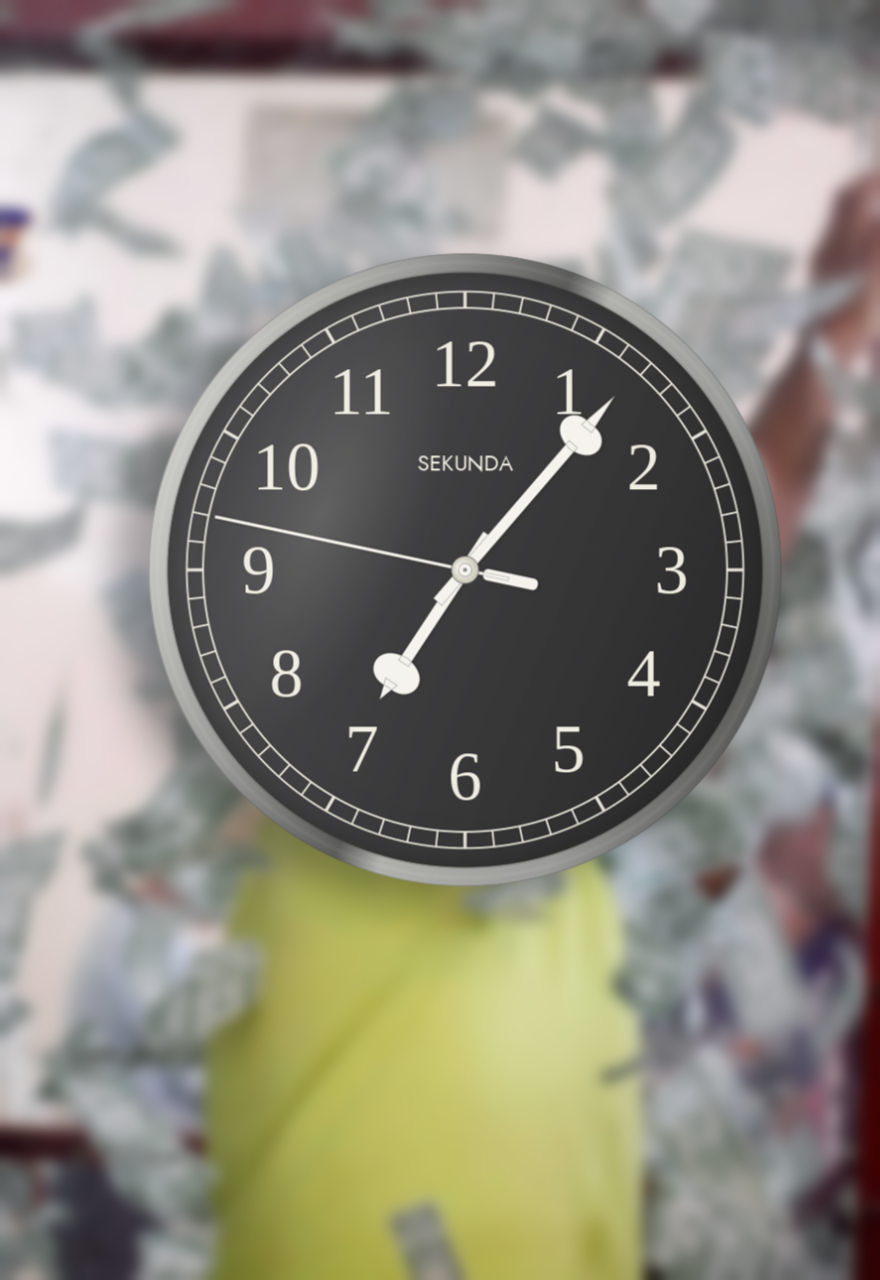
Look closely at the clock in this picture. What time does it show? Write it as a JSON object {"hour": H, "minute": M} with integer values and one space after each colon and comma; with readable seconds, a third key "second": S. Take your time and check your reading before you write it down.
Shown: {"hour": 7, "minute": 6, "second": 47}
